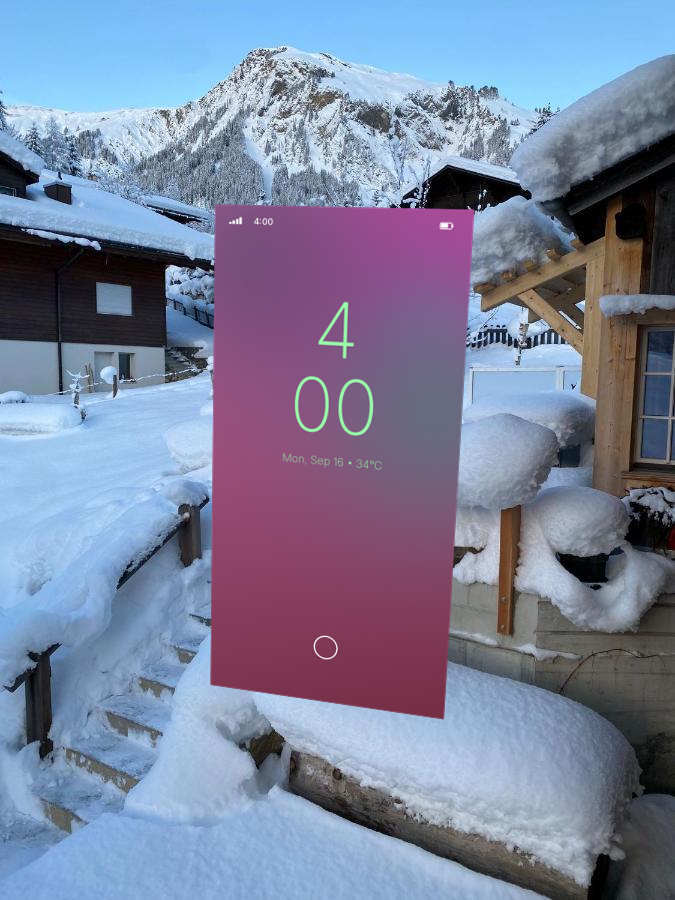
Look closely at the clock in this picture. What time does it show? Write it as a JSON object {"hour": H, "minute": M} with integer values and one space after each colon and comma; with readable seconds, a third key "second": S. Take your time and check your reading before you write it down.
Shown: {"hour": 4, "minute": 0}
